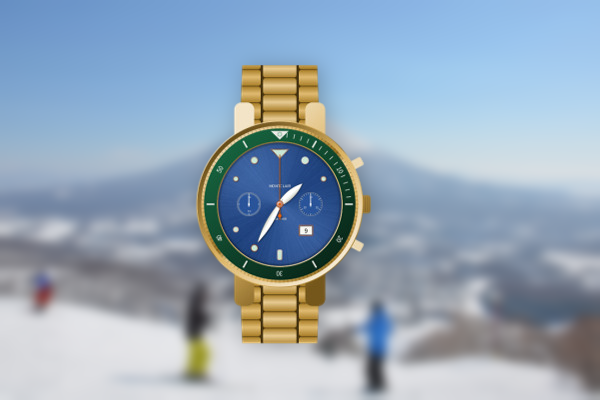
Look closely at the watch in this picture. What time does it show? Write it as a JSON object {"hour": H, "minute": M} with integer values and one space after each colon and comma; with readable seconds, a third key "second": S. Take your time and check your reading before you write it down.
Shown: {"hour": 1, "minute": 35}
